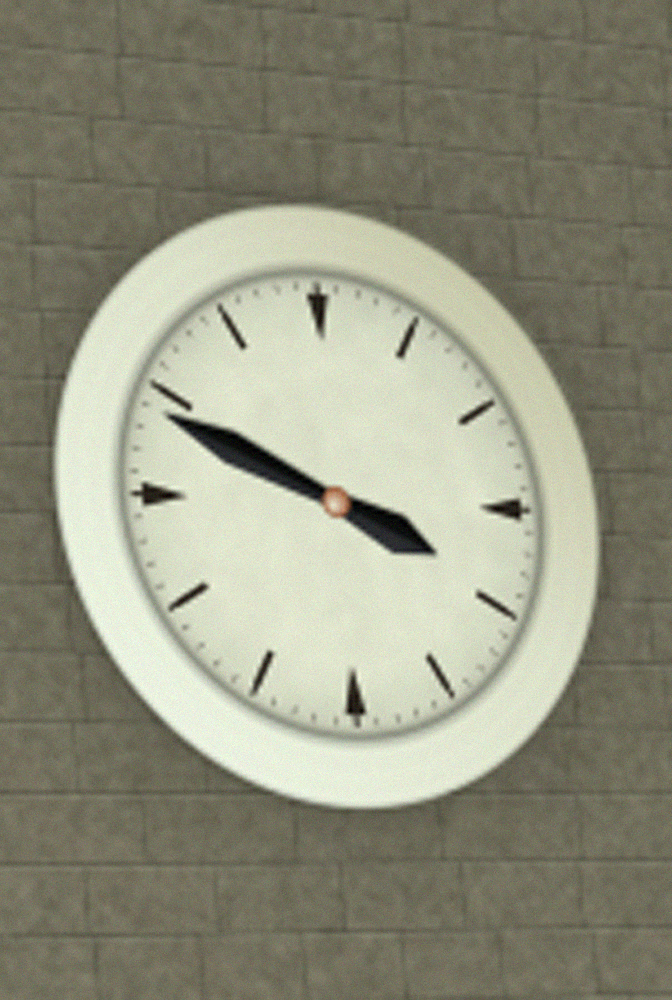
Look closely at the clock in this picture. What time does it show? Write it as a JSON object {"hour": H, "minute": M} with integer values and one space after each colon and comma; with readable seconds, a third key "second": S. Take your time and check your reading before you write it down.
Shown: {"hour": 3, "minute": 49}
